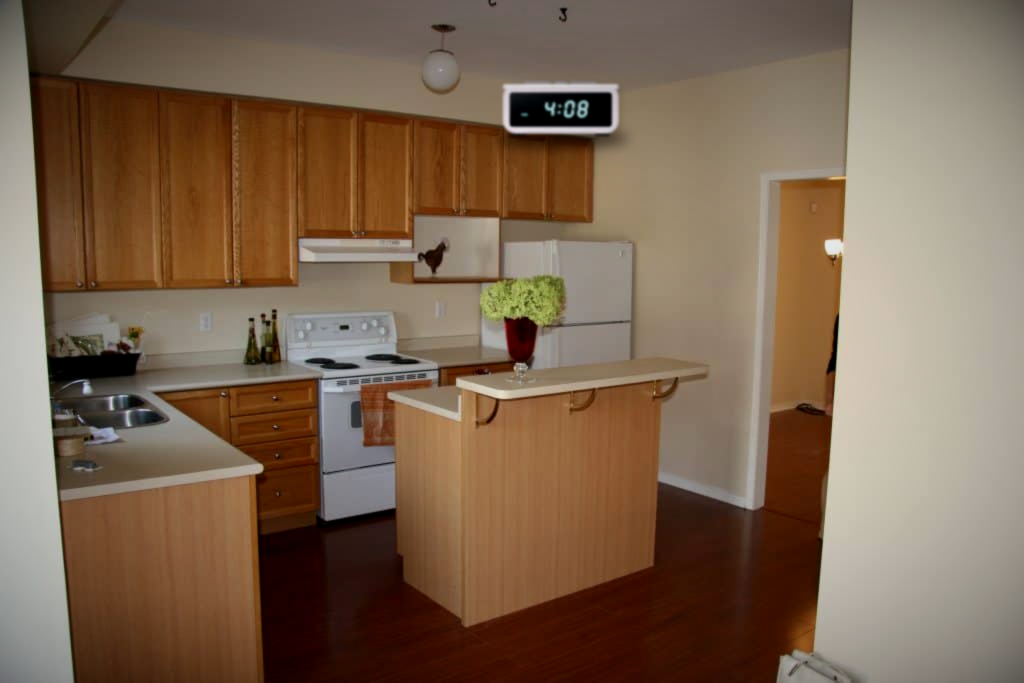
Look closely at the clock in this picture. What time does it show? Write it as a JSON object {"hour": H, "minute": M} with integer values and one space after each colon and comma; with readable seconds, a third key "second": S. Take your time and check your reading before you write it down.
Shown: {"hour": 4, "minute": 8}
